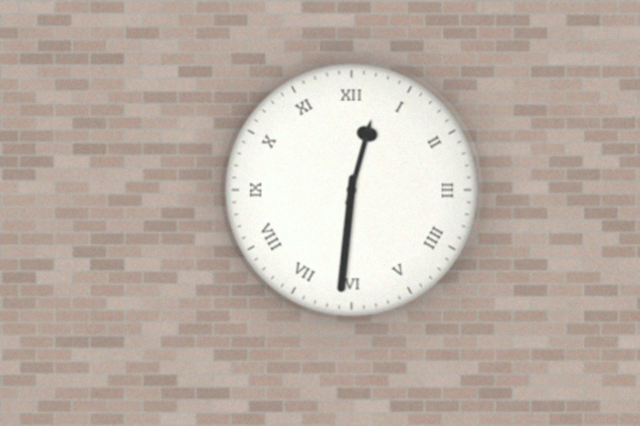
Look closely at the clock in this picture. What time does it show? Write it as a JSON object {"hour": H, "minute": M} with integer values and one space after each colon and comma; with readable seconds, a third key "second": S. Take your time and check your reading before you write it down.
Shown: {"hour": 12, "minute": 31}
